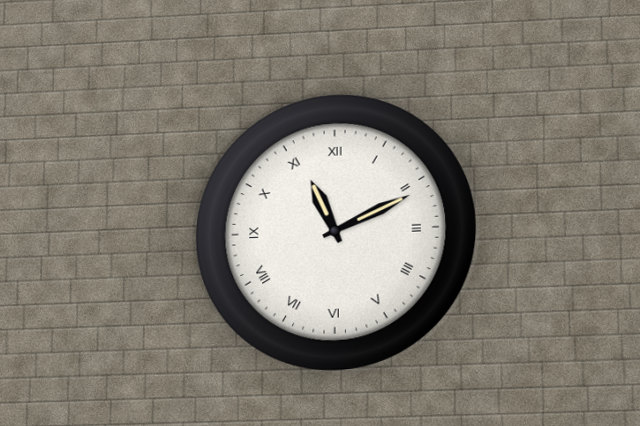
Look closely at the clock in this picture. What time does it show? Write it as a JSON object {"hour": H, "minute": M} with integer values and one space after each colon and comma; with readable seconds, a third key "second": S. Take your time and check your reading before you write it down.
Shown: {"hour": 11, "minute": 11}
